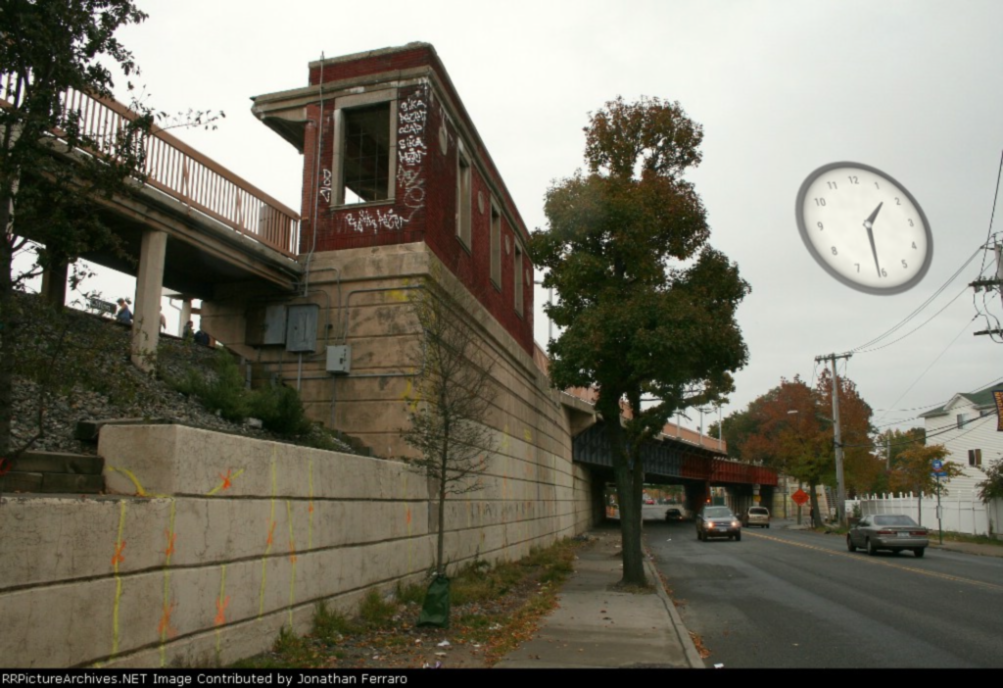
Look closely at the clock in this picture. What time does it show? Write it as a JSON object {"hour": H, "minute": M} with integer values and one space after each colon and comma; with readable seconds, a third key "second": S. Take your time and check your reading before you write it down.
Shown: {"hour": 1, "minute": 31}
